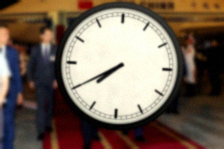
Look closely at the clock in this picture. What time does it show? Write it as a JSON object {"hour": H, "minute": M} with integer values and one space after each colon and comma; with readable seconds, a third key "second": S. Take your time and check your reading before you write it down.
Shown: {"hour": 7, "minute": 40}
